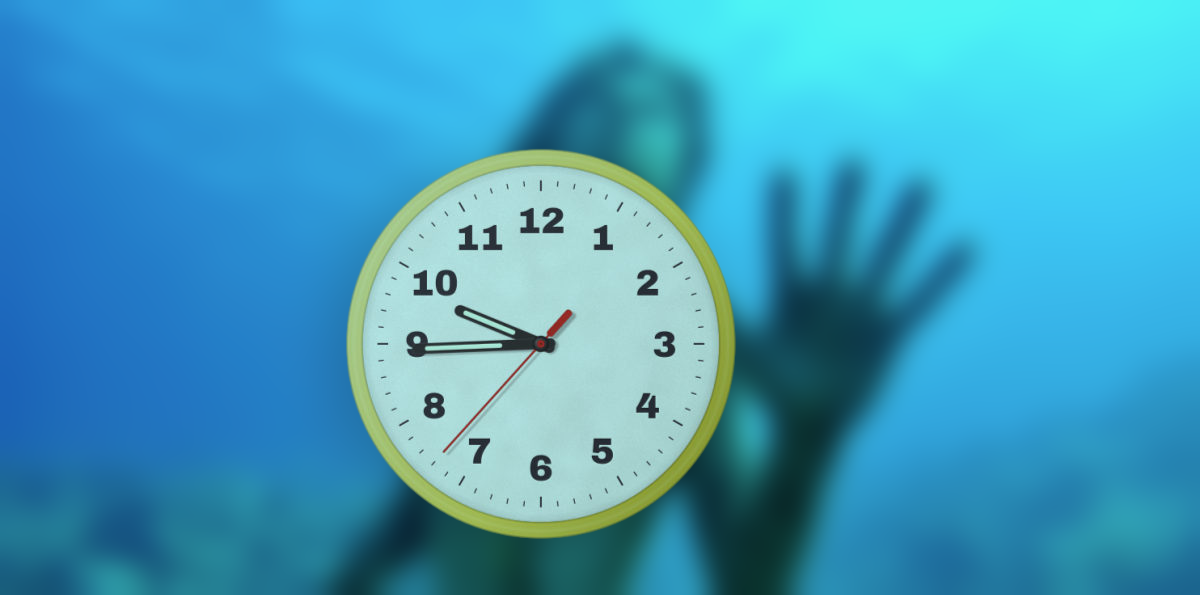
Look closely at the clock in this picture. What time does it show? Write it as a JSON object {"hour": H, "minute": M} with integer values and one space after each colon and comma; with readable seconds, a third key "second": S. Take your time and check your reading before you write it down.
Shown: {"hour": 9, "minute": 44, "second": 37}
